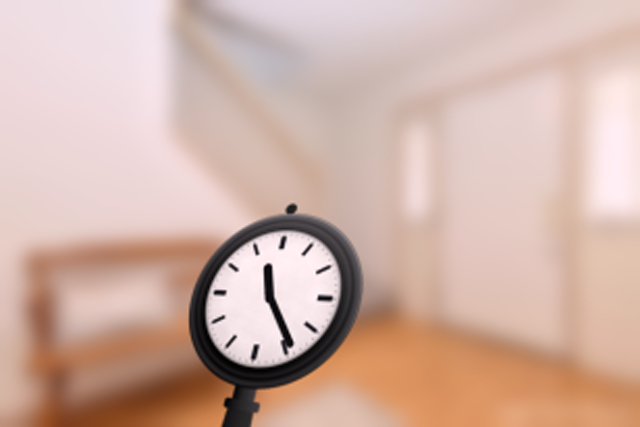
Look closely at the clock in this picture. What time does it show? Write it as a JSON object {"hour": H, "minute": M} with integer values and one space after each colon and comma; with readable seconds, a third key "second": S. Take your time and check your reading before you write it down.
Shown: {"hour": 11, "minute": 24}
